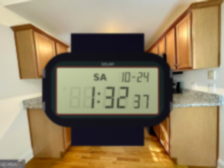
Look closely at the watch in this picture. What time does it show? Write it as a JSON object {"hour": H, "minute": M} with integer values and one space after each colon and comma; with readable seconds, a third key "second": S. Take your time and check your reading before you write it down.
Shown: {"hour": 1, "minute": 32, "second": 37}
